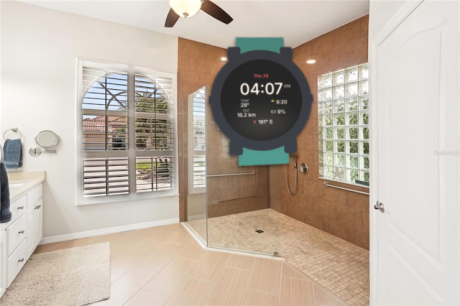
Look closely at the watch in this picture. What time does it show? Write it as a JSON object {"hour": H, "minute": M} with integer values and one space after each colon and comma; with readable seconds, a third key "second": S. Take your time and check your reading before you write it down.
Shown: {"hour": 4, "minute": 7}
